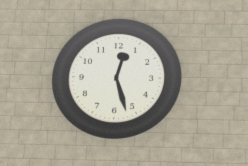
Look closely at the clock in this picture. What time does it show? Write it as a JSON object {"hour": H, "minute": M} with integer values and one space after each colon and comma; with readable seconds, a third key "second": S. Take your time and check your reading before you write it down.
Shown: {"hour": 12, "minute": 27}
